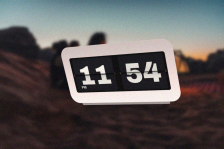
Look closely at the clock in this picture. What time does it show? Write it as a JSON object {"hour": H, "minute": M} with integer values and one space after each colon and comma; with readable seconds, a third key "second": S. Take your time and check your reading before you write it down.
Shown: {"hour": 11, "minute": 54}
